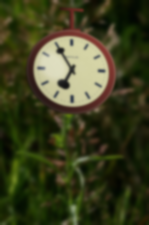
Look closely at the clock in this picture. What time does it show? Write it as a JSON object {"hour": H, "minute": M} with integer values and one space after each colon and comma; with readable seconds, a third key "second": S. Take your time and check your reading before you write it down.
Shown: {"hour": 6, "minute": 55}
